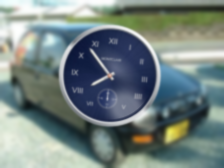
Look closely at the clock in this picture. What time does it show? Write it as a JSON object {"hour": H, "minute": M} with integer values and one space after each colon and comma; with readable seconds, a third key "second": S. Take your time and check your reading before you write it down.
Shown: {"hour": 7, "minute": 53}
